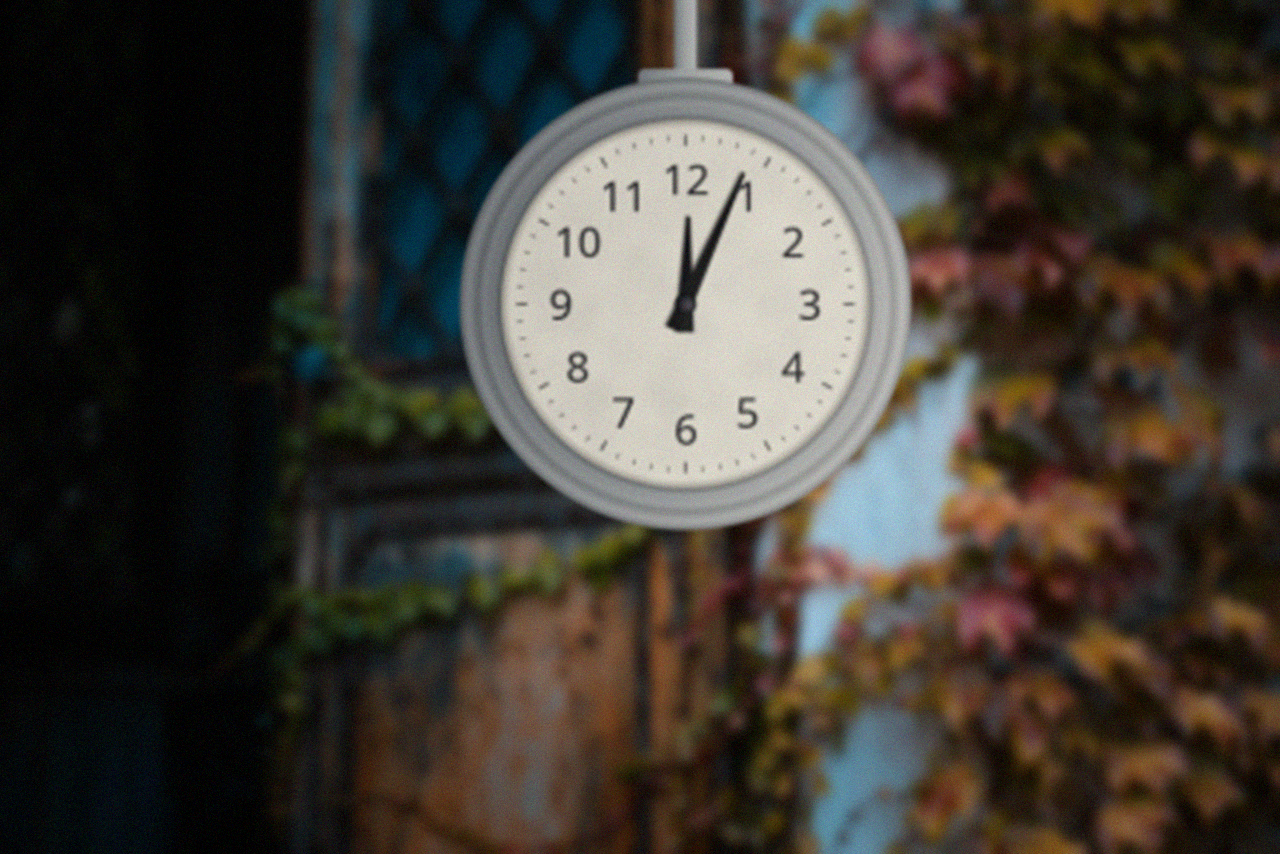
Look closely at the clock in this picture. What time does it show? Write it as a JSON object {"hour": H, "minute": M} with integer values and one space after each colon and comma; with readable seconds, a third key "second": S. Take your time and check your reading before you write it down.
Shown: {"hour": 12, "minute": 4}
